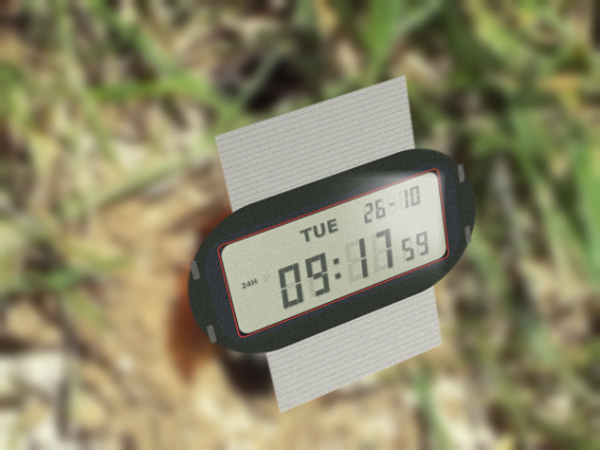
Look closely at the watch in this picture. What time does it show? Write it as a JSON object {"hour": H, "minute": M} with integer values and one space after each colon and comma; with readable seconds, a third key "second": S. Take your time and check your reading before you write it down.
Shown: {"hour": 9, "minute": 17, "second": 59}
